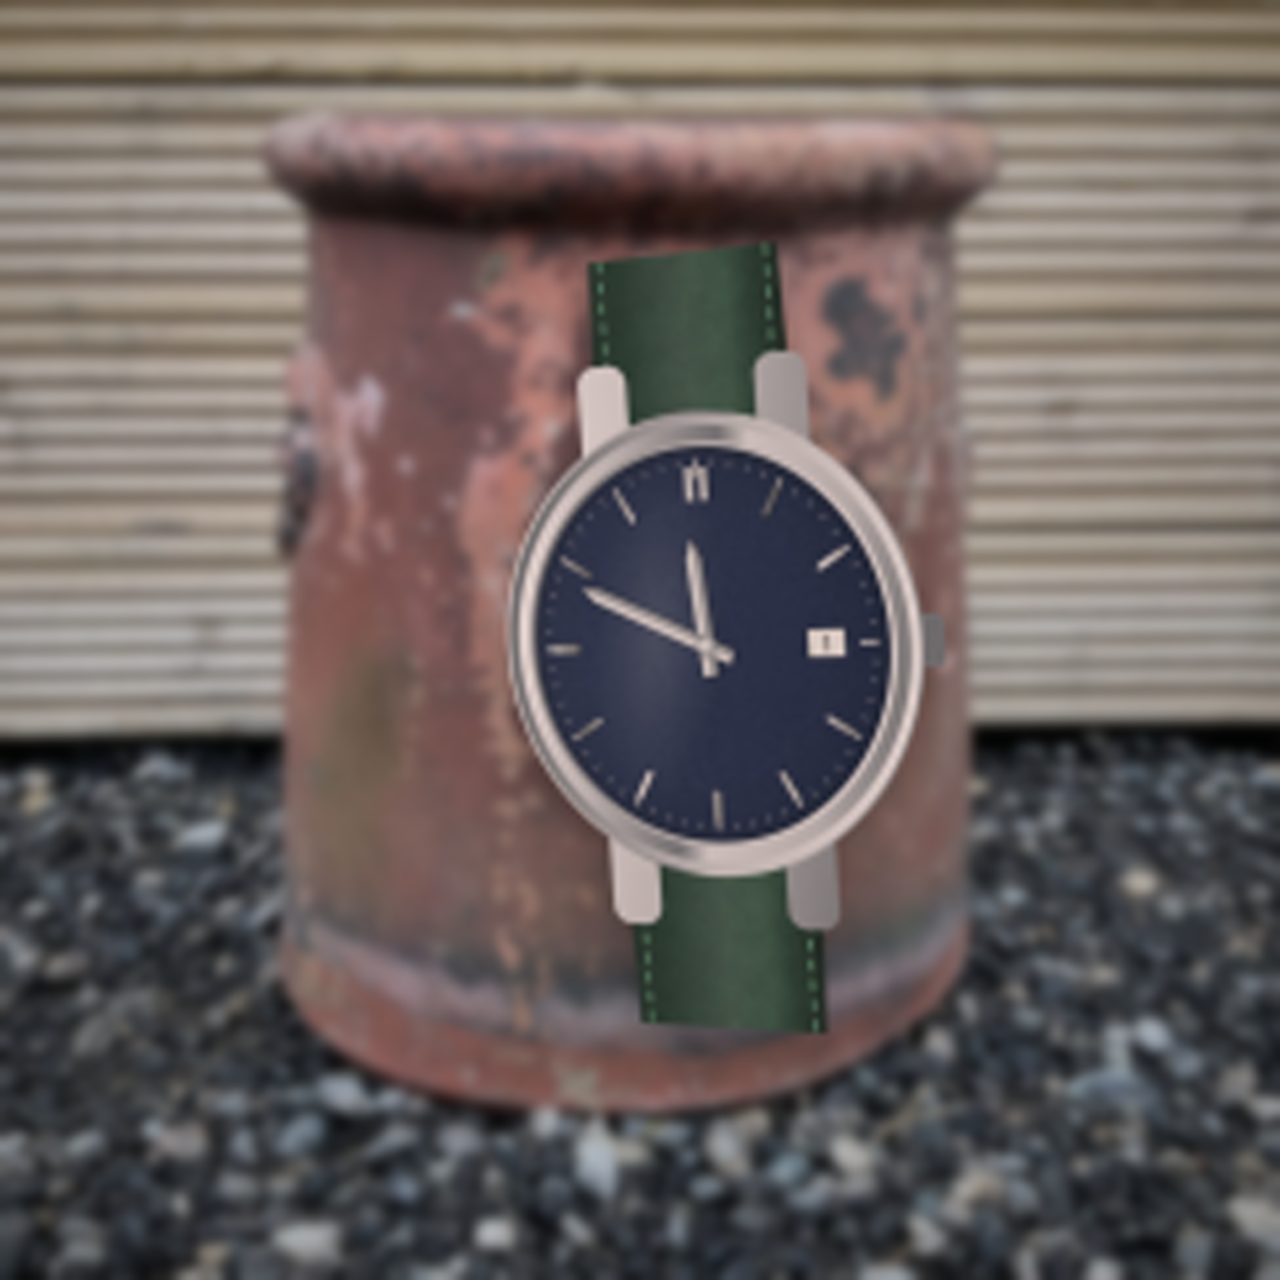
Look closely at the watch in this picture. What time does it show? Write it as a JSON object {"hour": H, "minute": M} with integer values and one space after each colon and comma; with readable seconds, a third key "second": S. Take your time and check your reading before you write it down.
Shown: {"hour": 11, "minute": 49}
